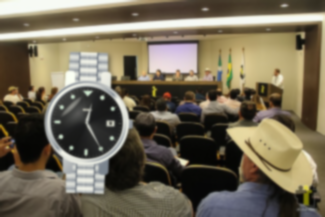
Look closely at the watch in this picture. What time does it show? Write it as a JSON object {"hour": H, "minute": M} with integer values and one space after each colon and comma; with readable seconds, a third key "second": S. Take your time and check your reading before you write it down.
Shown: {"hour": 12, "minute": 25}
